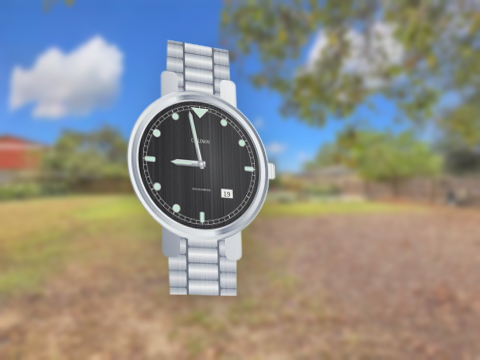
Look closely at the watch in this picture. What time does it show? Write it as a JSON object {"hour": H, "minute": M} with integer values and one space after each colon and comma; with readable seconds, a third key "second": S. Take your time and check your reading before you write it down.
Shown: {"hour": 8, "minute": 58}
